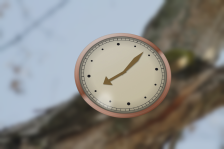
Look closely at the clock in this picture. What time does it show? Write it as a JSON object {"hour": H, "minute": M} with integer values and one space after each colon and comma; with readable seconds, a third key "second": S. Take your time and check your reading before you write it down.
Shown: {"hour": 8, "minute": 8}
